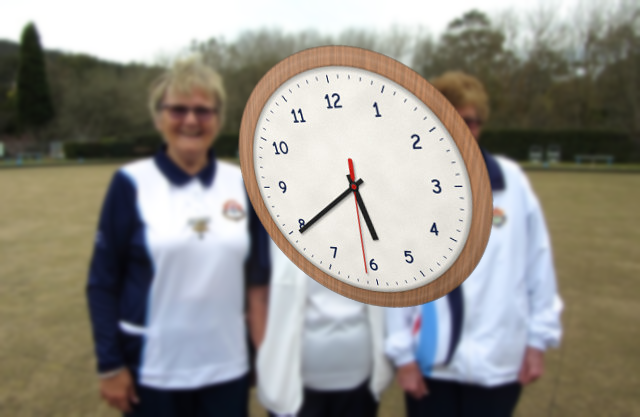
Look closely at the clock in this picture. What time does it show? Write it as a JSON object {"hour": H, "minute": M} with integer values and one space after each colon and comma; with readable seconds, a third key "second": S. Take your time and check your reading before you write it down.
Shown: {"hour": 5, "minute": 39, "second": 31}
